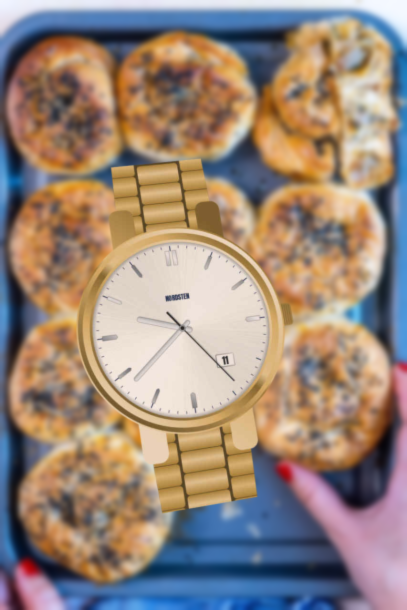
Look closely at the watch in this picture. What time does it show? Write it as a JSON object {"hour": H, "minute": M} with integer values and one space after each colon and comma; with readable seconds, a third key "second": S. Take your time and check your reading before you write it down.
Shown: {"hour": 9, "minute": 38, "second": 24}
